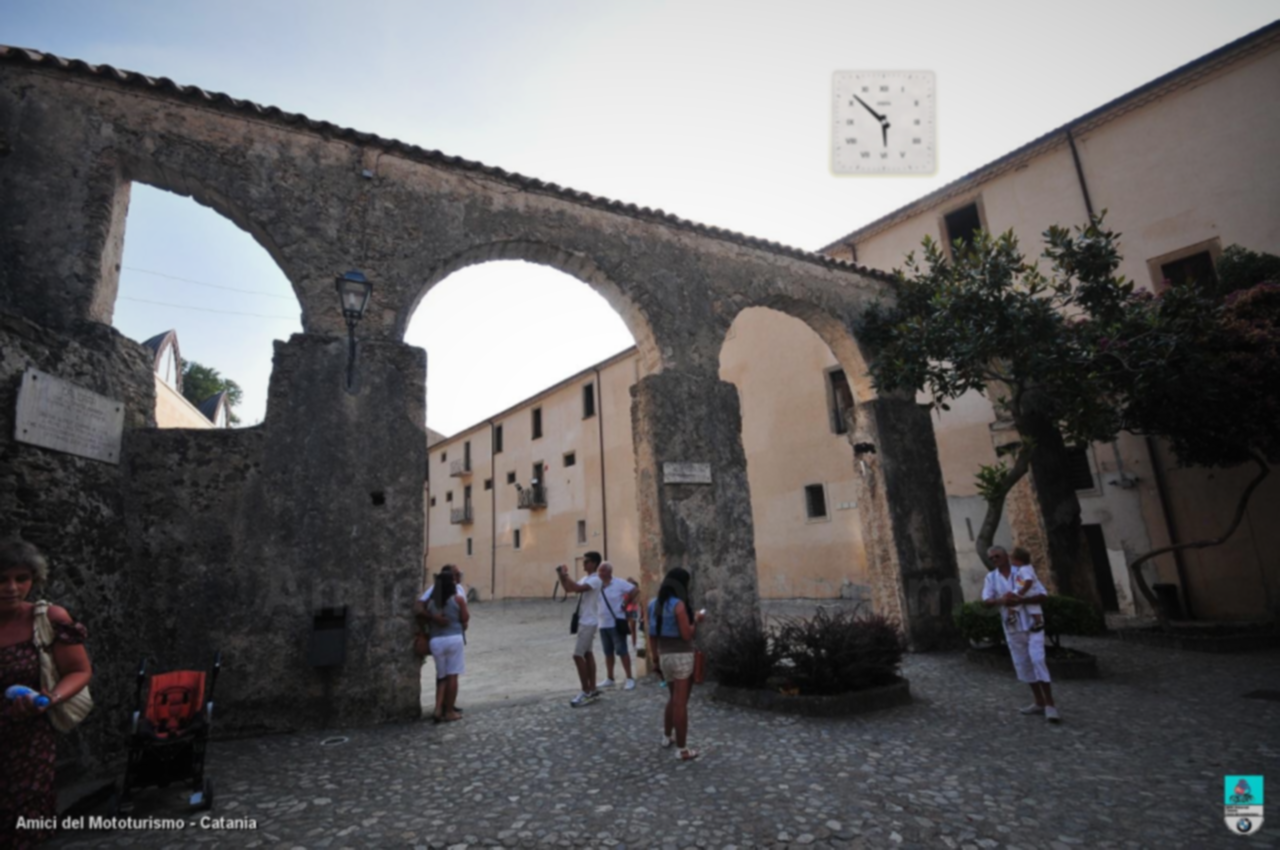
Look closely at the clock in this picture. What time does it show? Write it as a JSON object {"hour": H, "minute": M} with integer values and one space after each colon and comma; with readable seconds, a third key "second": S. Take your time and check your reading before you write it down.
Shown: {"hour": 5, "minute": 52}
